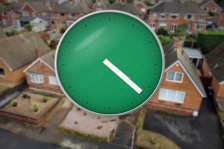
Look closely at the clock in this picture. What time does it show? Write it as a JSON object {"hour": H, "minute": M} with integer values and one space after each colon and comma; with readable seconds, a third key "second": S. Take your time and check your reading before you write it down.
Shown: {"hour": 4, "minute": 22}
